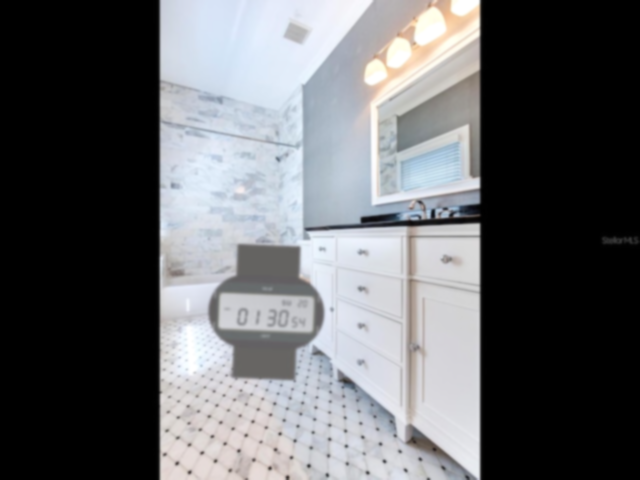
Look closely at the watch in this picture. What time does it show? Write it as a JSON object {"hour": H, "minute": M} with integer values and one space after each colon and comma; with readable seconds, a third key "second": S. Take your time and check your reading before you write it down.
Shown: {"hour": 1, "minute": 30}
